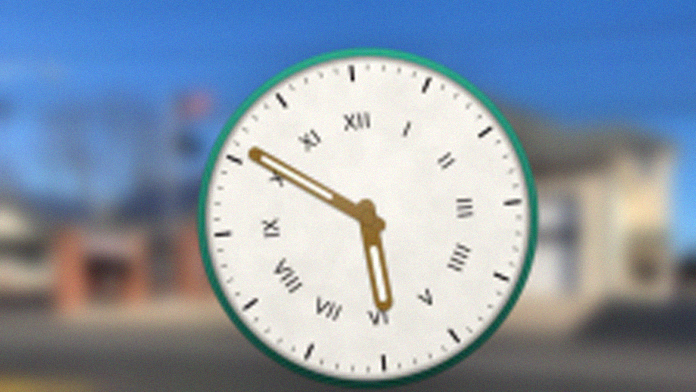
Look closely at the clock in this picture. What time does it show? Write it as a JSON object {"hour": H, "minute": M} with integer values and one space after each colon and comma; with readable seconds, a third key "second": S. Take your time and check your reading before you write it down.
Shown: {"hour": 5, "minute": 51}
